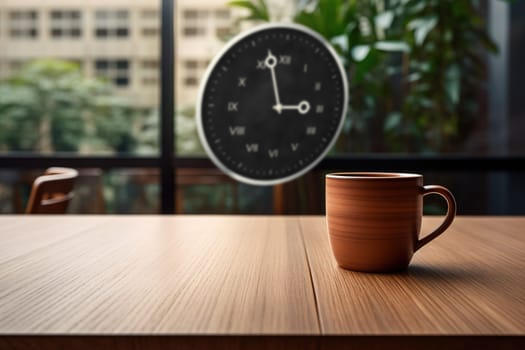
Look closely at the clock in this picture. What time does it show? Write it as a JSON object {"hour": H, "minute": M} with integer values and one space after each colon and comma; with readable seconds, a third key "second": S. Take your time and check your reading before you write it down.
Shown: {"hour": 2, "minute": 57}
